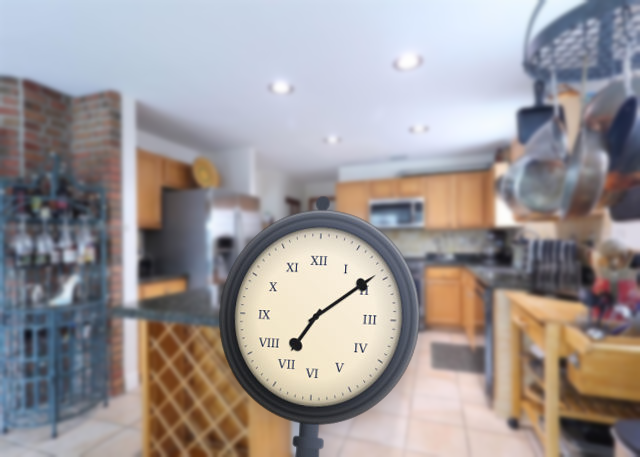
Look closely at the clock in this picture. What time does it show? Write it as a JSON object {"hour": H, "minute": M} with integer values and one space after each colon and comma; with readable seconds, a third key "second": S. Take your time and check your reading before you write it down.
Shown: {"hour": 7, "minute": 9}
